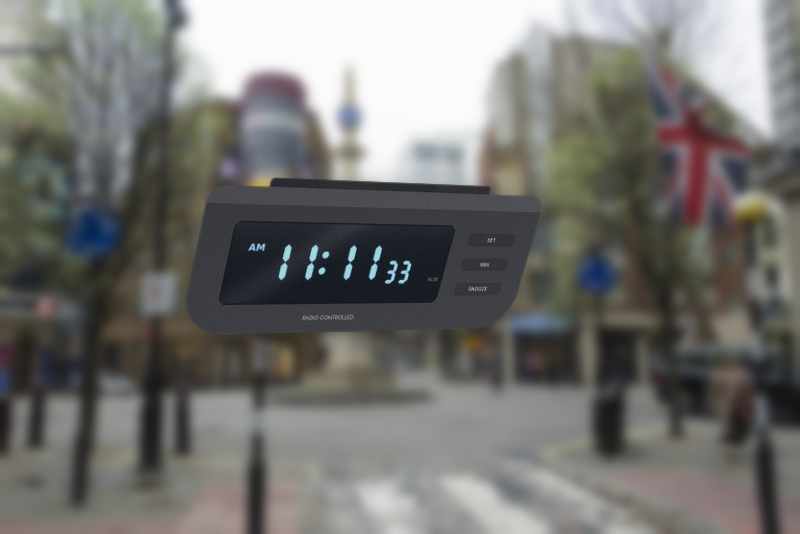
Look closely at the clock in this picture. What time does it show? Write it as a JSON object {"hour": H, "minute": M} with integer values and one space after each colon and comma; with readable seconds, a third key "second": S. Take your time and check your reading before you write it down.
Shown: {"hour": 11, "minute": 11, "second": 33}
